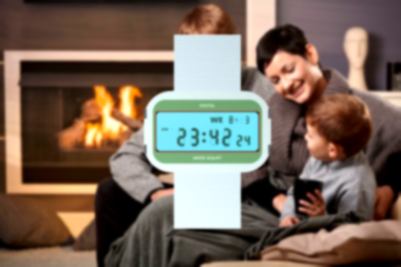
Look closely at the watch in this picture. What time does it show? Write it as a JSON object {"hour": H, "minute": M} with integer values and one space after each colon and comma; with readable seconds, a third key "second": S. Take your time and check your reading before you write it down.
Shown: {"hour": 23, "minute": 42, "second": 24}
